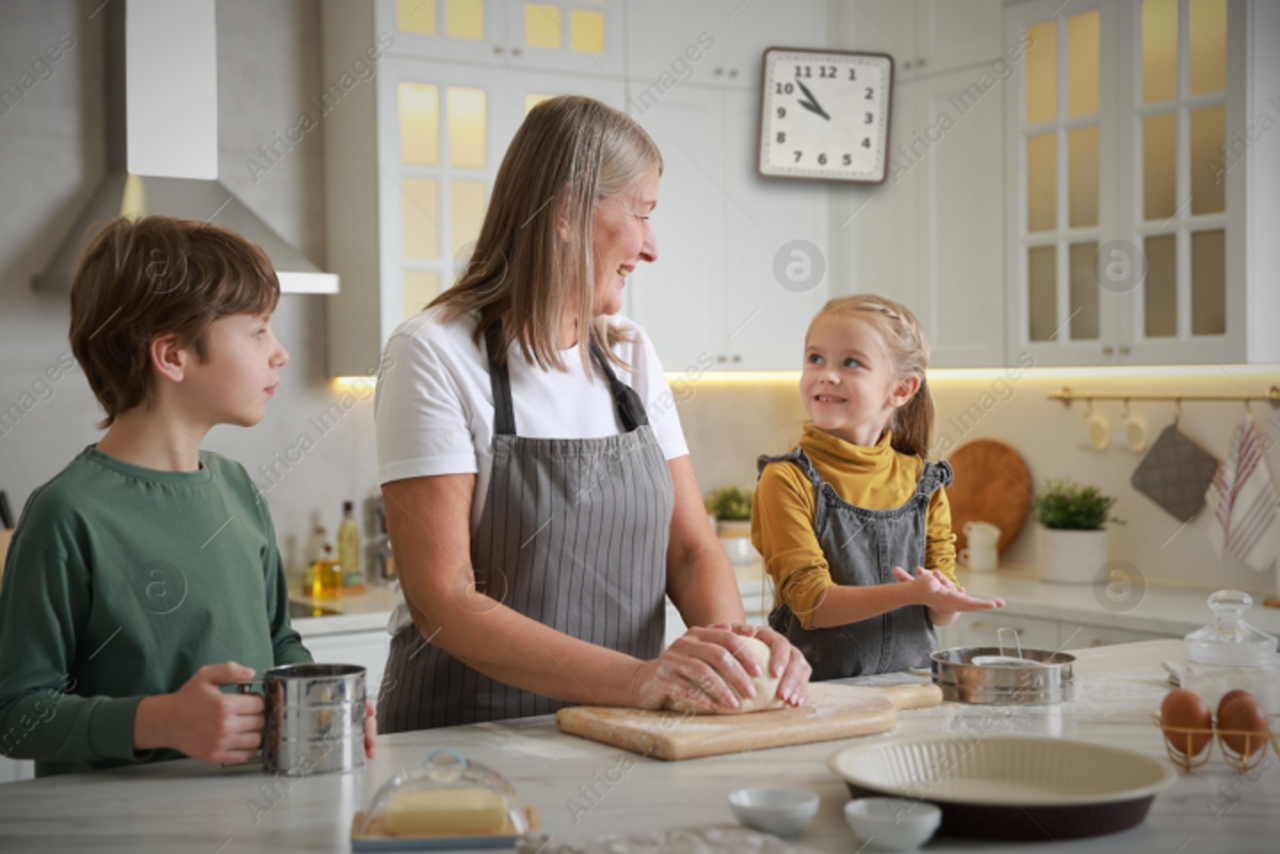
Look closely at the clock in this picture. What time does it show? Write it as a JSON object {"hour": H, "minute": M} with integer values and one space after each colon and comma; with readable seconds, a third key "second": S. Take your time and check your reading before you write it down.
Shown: {"hour": 9, "minute": 53}
